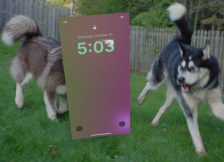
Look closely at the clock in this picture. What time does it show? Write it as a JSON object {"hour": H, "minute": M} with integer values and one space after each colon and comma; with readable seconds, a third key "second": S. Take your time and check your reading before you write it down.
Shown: {"hour": 5, "minute": 3}
